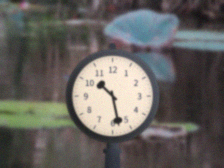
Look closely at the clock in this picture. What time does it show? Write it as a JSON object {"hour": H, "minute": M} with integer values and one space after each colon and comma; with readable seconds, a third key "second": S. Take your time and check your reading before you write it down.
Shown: {"hour": 10, "minute": 28}
